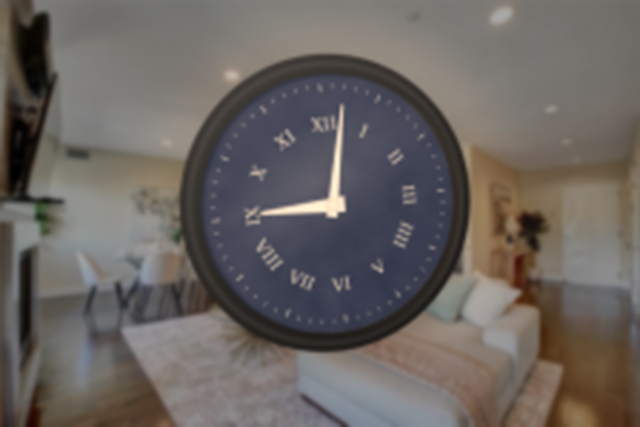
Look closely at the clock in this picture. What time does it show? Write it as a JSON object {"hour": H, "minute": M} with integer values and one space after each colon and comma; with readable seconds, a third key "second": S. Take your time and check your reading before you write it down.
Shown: {"hour": 9, "minute": 2}
